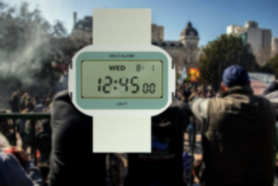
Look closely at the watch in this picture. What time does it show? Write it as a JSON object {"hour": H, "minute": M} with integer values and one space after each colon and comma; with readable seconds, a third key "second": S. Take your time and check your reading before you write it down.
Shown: {"hour": 12, "minute": 45, "second": 0}
